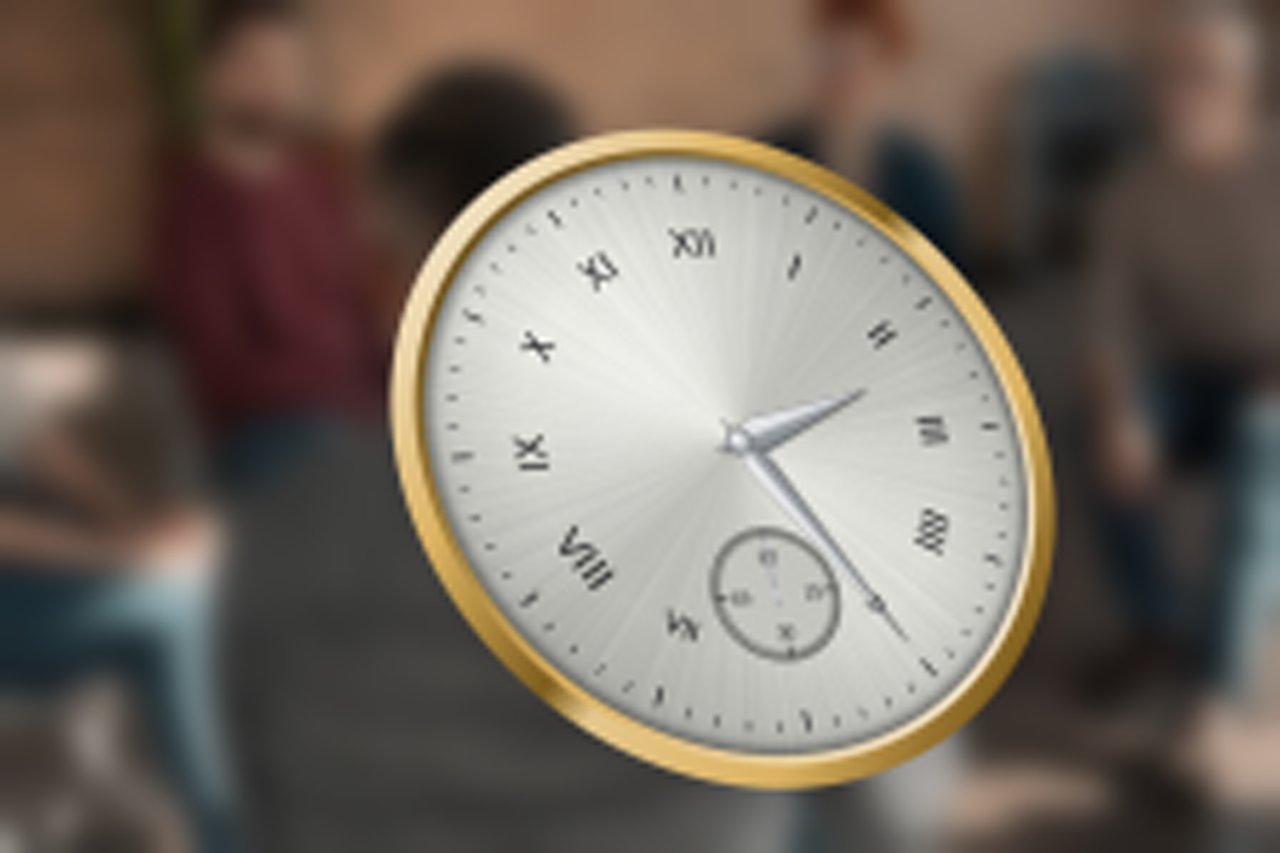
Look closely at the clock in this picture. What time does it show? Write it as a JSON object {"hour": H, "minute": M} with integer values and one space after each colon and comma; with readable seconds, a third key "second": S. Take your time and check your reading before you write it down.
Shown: {"hour": 2, "minute": 25}
